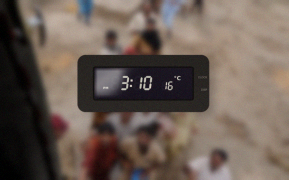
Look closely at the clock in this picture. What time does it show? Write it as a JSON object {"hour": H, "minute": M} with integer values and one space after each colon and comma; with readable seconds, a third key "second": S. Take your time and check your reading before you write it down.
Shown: {"hour": 3, "minute": 10}
